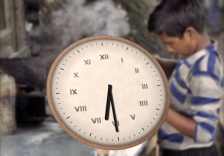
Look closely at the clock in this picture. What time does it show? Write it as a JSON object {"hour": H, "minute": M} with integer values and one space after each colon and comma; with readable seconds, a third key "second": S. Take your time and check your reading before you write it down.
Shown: {"hour": 6, "minute": 30}
